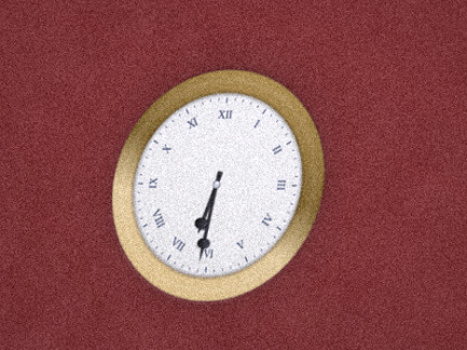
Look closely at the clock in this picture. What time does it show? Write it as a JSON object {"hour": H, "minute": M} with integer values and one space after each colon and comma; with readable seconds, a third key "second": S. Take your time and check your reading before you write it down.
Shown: {"hour": 6, "minute": 31}
